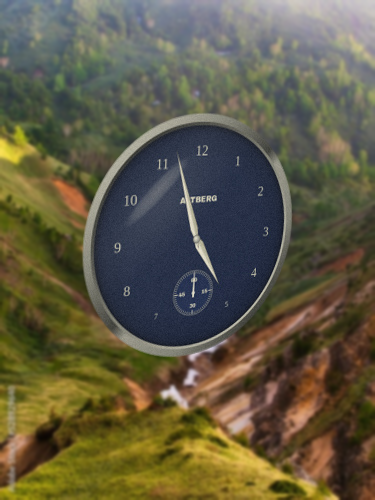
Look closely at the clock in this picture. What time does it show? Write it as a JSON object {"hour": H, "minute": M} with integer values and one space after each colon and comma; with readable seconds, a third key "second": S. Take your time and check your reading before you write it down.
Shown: {"hour": 4, "minute": 57}
